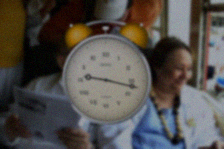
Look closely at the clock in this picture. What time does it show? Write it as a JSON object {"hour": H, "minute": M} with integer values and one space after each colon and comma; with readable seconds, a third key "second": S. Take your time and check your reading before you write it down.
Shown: {"hour": 9, "minute": 17}
